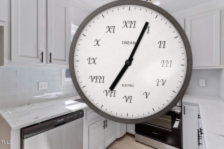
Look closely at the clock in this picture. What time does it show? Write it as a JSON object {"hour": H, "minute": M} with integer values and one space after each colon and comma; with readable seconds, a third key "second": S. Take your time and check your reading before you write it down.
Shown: {"hour": 7, "minute": 4}
